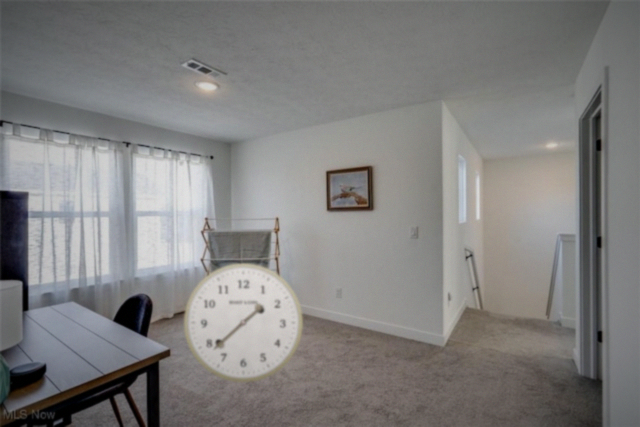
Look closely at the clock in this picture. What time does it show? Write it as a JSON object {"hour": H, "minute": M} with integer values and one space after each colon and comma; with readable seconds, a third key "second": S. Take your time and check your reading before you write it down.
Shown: {"hour": 1, "minute": 38}
